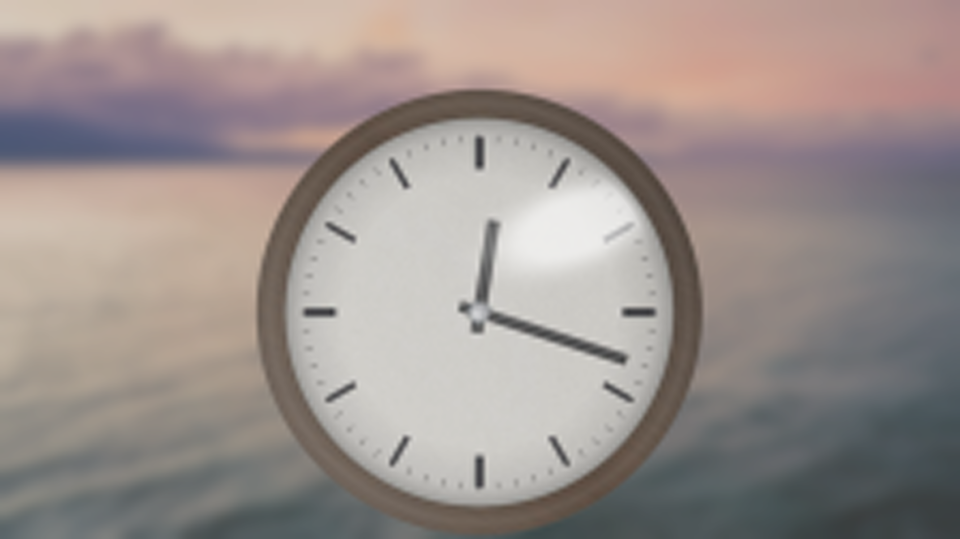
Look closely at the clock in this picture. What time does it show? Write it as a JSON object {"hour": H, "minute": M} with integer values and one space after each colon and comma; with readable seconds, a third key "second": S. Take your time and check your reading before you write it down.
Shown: {"hour": 12, "minute": 18}
